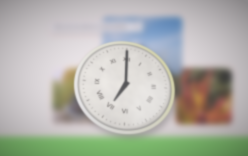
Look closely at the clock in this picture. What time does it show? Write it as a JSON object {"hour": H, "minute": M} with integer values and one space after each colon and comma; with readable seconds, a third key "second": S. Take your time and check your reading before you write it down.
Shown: {"hour": 7, "minute": 0}
